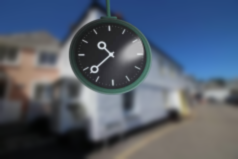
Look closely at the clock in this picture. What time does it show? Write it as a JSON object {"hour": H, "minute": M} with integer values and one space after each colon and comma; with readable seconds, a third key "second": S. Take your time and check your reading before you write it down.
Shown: {"hour": 10, "minute": 38}
